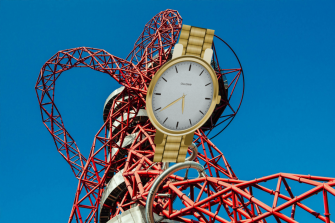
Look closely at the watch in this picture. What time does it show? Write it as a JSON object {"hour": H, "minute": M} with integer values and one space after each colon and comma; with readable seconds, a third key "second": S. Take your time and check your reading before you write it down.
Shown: {"hour": 5, "minute": 39}
